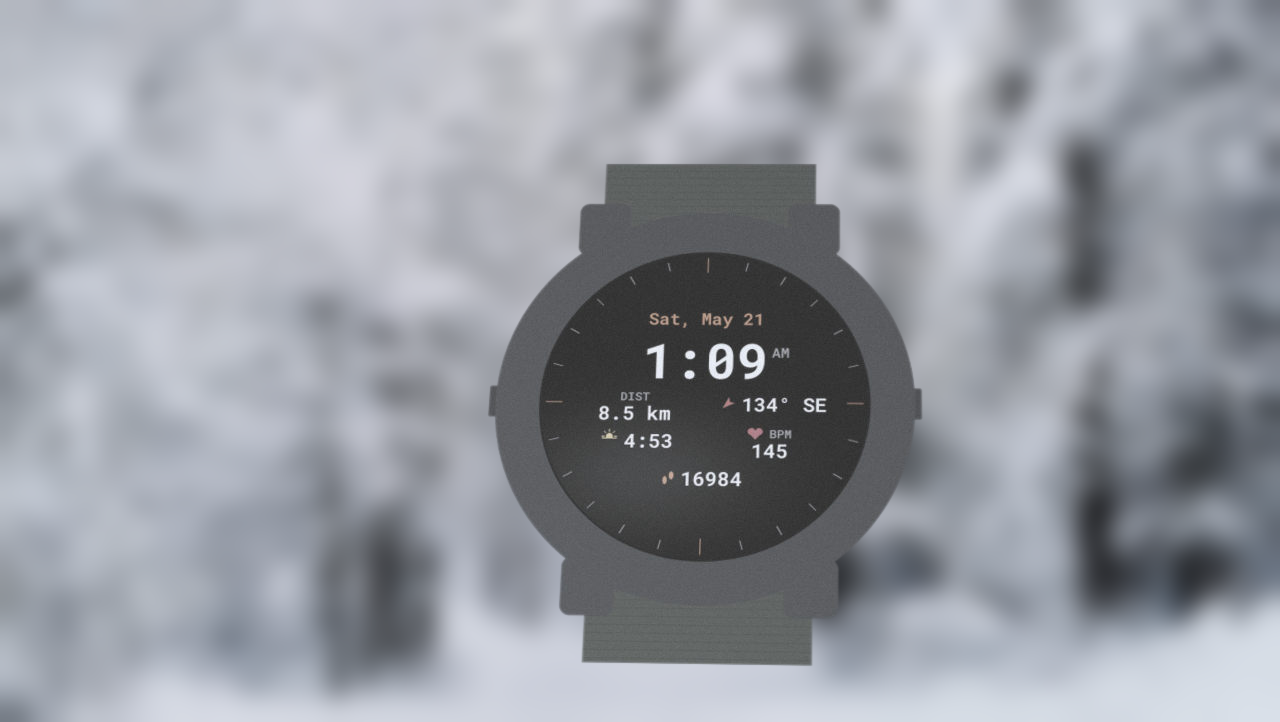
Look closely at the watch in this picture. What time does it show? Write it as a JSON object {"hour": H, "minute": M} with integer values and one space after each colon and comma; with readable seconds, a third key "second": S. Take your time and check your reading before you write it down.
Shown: {"hour": 1, "minute": 9}
